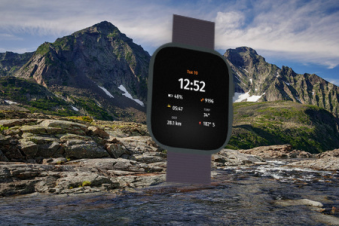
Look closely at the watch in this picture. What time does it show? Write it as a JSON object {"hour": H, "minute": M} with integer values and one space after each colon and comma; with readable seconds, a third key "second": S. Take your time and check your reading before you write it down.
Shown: {"hour": 12, "minute": 52}
